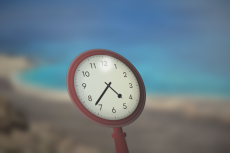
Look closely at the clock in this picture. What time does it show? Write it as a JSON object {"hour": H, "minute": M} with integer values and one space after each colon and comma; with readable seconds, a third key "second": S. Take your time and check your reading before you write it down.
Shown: {"hour": 4, "minute": 37}
